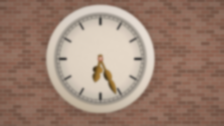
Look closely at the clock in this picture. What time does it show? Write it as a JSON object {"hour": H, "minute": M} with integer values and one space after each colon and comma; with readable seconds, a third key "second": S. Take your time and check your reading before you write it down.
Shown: {"hour": 6, "minute": 26}
